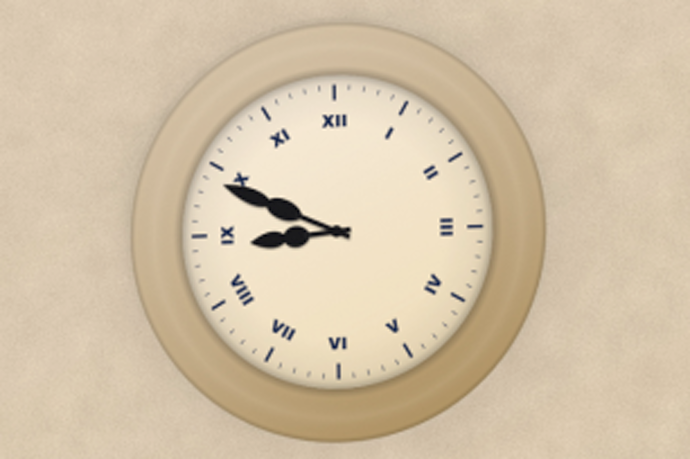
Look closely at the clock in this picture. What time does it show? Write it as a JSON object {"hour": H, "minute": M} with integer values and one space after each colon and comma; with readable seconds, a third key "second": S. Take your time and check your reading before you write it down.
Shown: {"hour": 8, "minute": 49}
